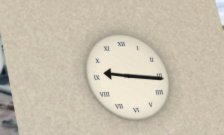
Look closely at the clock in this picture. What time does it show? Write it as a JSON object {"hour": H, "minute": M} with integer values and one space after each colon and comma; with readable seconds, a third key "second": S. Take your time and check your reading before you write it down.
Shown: {"hour": 9, "minute": 16}
